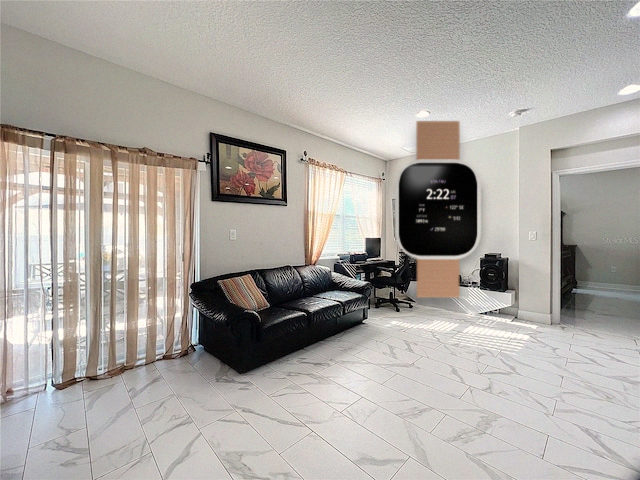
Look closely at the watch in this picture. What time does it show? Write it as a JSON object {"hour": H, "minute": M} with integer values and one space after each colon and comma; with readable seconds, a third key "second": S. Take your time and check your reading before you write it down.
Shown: {"hour": 2, "minute": 22}
